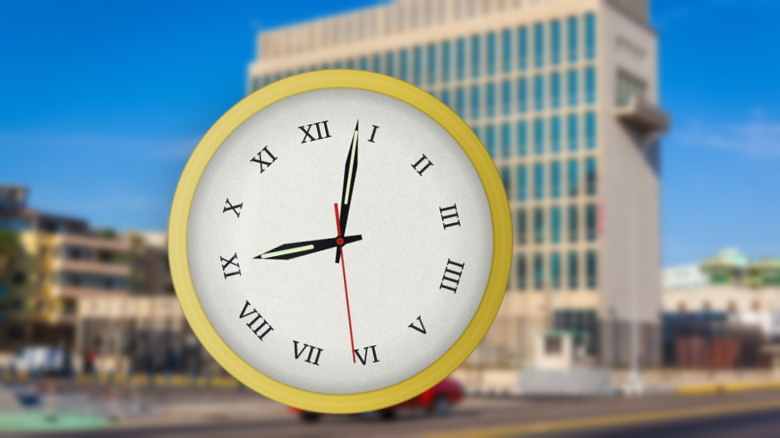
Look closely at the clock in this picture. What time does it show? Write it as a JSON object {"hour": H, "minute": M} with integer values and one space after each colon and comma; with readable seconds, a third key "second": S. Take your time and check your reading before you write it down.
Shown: {"hour": 9, "minute": 3, "second": 31}
